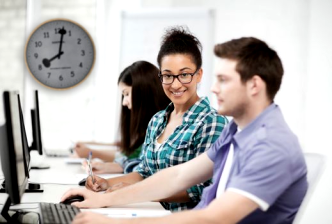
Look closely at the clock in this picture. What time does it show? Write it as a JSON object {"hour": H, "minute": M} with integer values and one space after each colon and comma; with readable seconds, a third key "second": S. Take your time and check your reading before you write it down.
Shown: {"hour": 8, "minute": 2}
